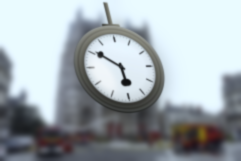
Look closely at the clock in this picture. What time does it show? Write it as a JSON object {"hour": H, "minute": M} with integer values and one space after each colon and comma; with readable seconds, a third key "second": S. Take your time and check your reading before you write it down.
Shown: {"hour": 5, "minute": 51}
